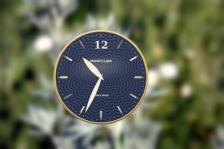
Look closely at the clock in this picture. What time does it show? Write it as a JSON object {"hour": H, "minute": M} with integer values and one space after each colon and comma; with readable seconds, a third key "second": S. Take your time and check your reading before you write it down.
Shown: {"hour": 10, "minute": 34}
